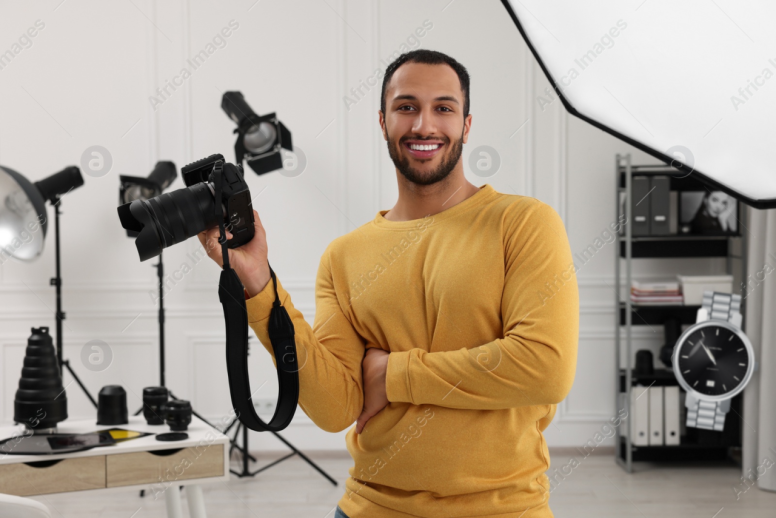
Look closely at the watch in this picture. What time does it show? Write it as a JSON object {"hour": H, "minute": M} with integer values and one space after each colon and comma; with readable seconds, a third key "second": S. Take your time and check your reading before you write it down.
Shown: {"hour": 10, "minute": 53}
